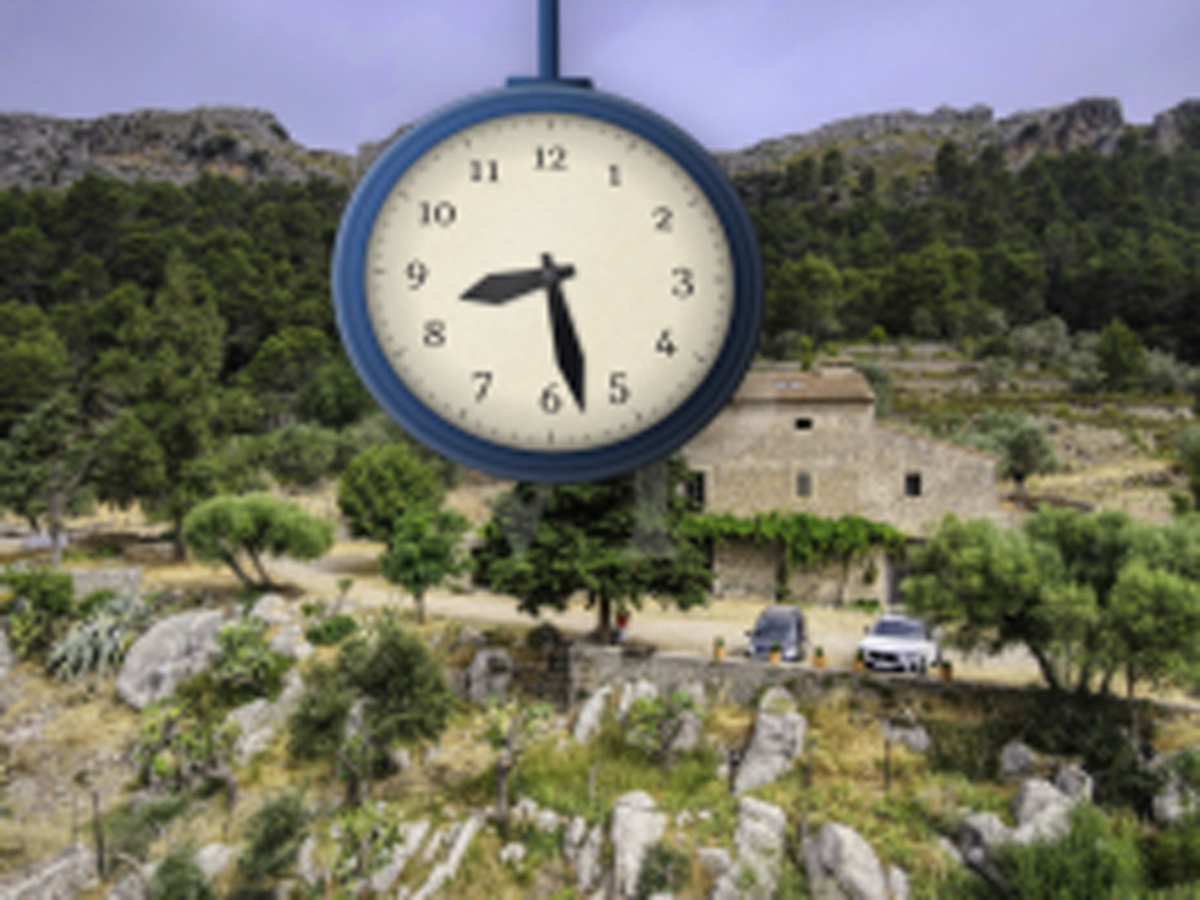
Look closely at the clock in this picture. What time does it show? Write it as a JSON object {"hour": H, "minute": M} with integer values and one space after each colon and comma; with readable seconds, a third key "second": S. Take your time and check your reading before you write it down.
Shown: {"hour": 8, "minute": 28}
